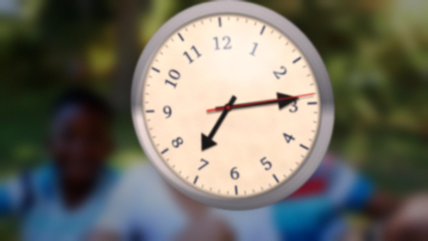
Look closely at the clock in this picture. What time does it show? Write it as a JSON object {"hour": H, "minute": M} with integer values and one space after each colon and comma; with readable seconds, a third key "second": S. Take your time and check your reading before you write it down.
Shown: {"hour": 7, "minute": 14, "second": 14}
